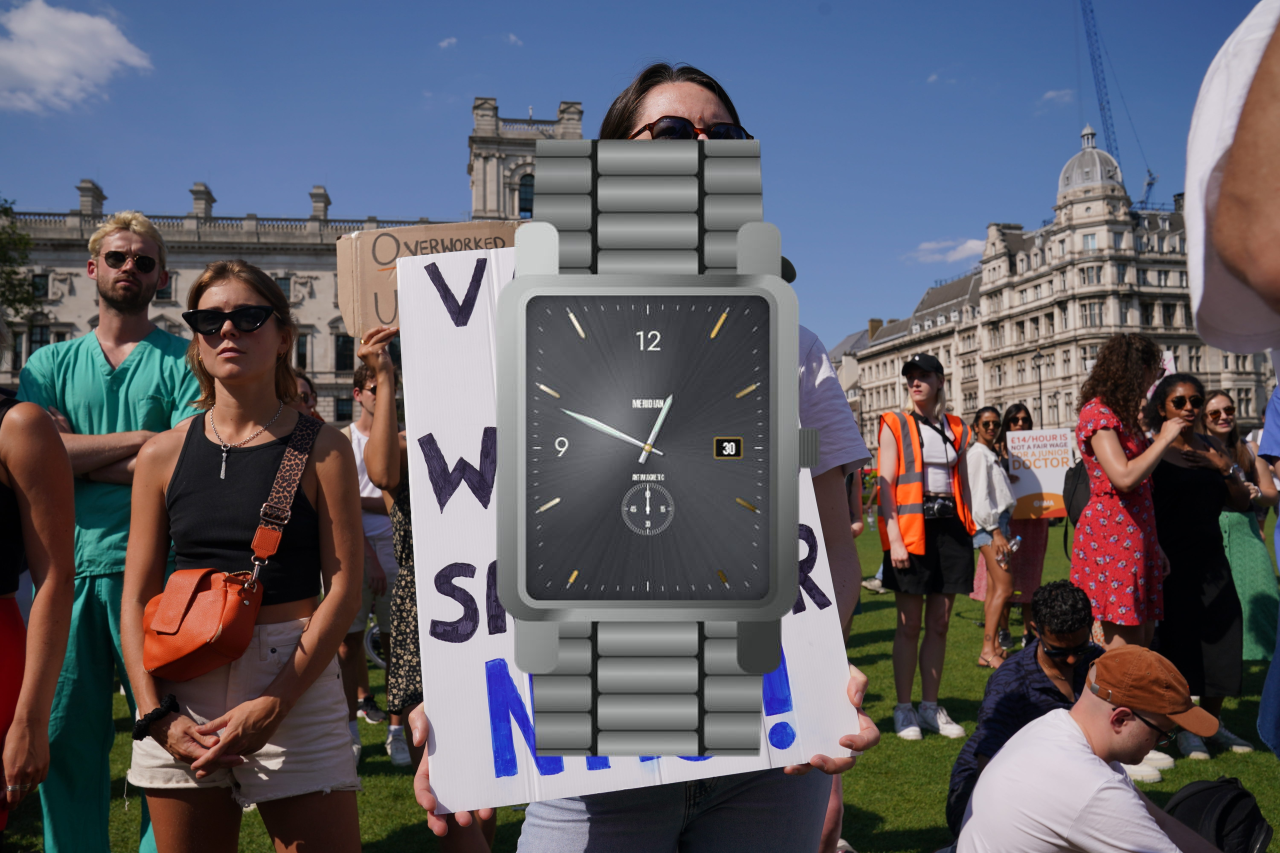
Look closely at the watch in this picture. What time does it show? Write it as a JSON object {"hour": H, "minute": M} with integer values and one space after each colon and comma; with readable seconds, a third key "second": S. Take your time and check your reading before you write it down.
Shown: {"hour": 12, "minute": 49}
